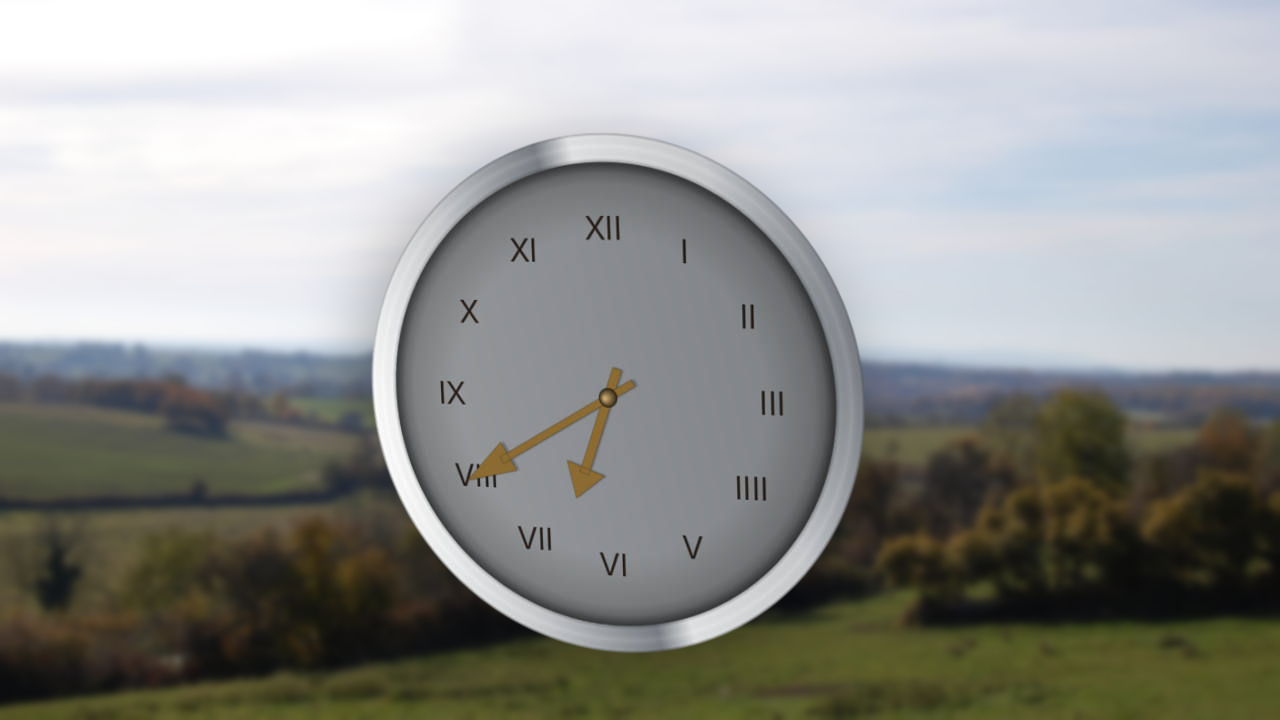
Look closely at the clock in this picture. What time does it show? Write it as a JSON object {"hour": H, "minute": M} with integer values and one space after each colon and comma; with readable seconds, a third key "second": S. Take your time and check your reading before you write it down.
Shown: {"hour": 6, "minute": 40}
